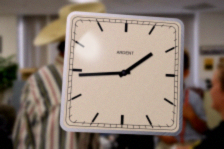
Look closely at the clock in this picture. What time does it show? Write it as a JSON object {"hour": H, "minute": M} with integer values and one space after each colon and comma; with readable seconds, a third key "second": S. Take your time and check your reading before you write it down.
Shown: {"hour": 1, "minute": 44}
